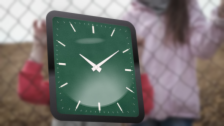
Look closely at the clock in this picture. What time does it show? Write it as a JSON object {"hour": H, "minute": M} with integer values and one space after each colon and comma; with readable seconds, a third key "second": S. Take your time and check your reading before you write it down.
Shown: {"hour": 10, "minute": 9}
